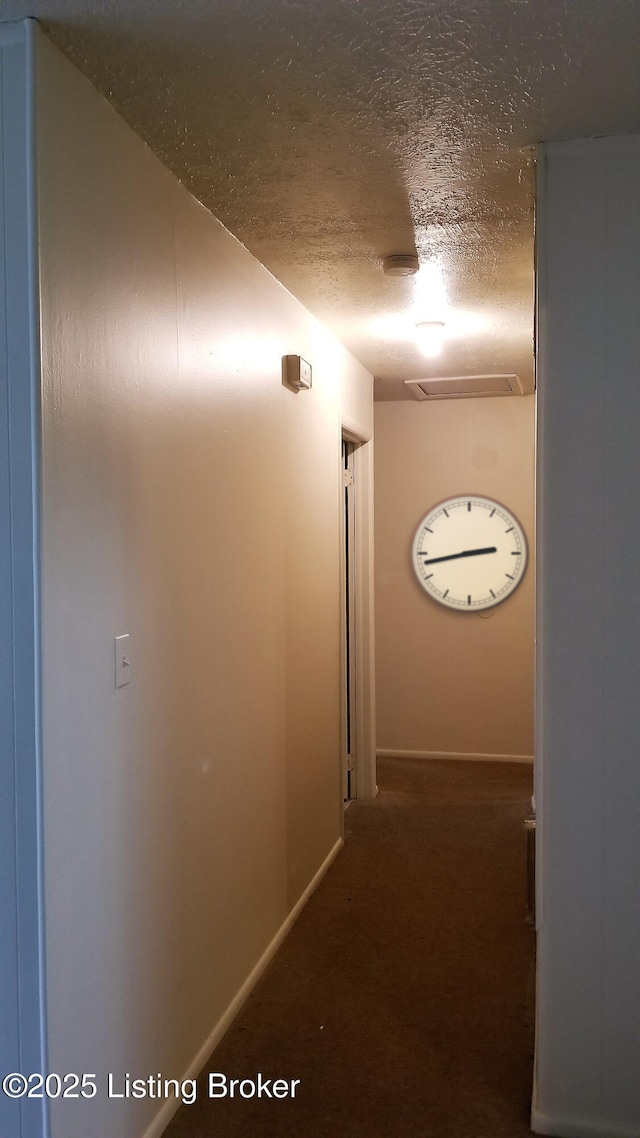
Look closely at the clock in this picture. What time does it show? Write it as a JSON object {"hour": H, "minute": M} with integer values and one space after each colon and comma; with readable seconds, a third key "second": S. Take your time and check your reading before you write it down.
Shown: {"hour": 2, "minute": 43}
